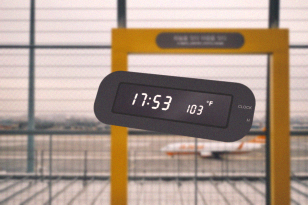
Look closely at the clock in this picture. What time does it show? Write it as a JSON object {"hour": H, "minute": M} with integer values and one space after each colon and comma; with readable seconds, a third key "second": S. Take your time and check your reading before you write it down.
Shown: {"hour": 17, "minute": 53}
